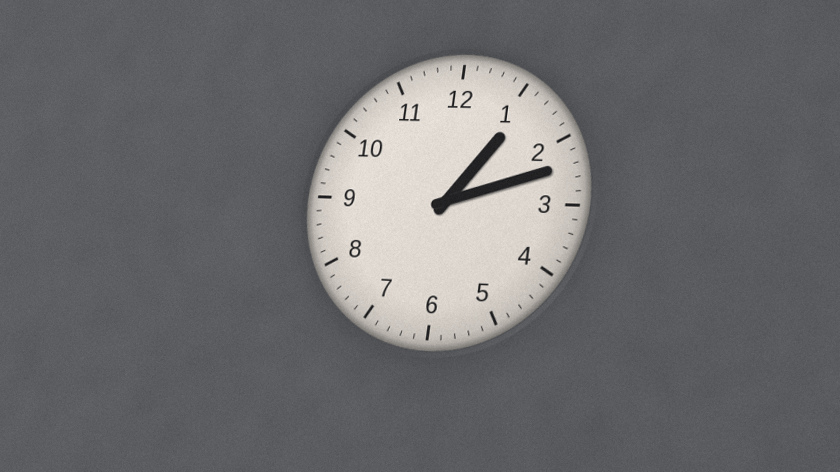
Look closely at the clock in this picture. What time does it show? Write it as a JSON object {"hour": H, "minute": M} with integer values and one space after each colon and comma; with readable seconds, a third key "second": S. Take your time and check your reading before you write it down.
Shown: {"hour": 1, "minute": 12}
